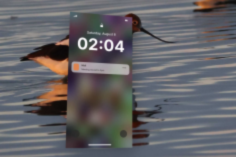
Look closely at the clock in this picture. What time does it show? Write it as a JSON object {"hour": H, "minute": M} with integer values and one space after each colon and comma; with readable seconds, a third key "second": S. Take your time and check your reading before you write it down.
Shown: {"hour": 2, "minute": 4}
